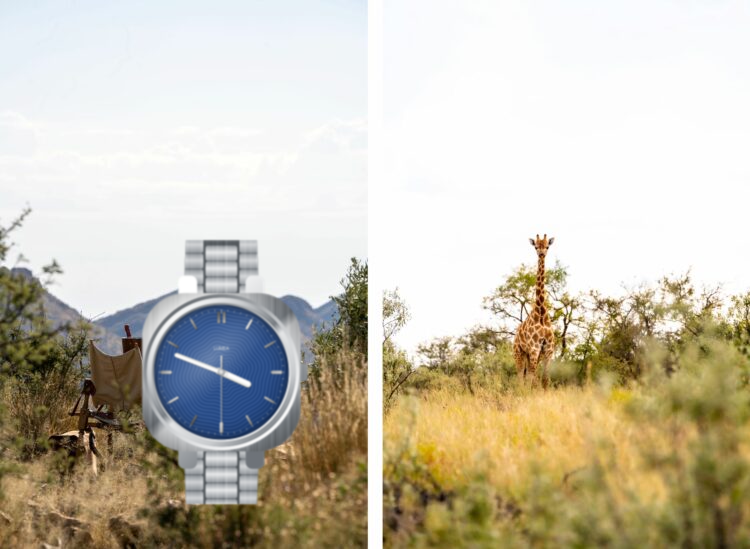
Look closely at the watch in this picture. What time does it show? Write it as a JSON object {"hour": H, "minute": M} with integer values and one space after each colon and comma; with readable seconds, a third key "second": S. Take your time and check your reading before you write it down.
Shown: {"hour": 3, "minute": 48, "second": 30}
